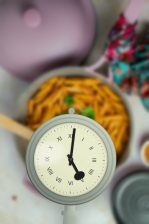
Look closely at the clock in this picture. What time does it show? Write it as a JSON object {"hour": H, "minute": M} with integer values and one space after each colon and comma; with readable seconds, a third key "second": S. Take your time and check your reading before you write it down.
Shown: {"hour": 5, "minute": 1}
